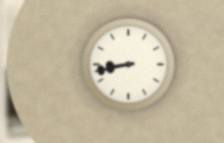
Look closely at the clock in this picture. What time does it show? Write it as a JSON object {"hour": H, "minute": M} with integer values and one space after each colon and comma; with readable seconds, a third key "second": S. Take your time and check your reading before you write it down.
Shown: {"hour": 8, "minute": 43}
